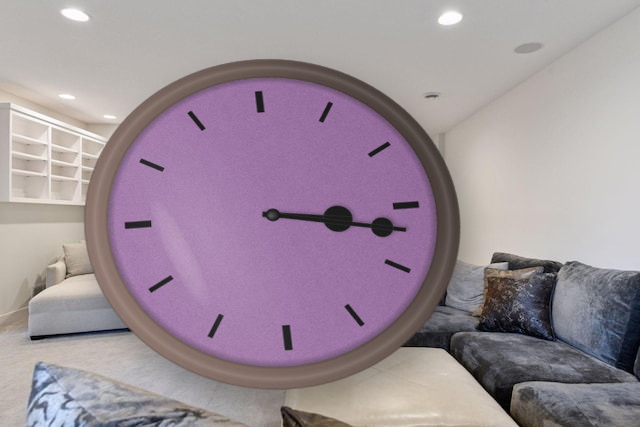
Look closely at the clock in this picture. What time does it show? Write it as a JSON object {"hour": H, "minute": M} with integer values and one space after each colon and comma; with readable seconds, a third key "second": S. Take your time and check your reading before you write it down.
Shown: {"hour": 3, "minute": 17}
